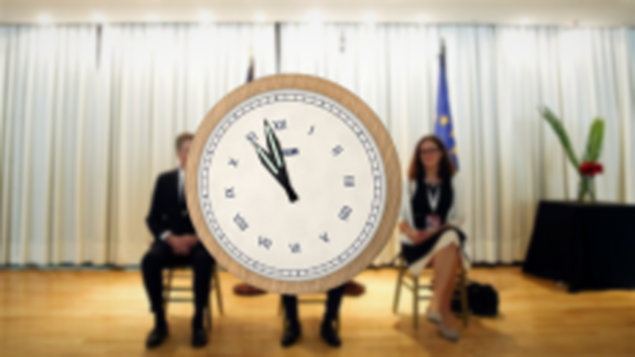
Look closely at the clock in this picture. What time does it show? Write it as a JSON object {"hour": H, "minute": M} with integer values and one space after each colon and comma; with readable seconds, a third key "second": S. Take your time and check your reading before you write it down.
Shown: {"hour": 10, "minute": 58}
